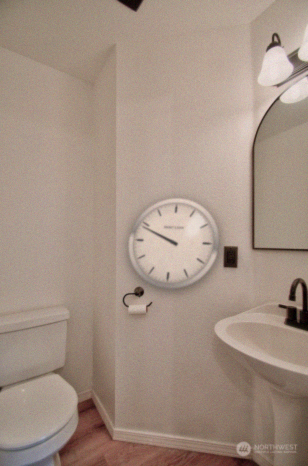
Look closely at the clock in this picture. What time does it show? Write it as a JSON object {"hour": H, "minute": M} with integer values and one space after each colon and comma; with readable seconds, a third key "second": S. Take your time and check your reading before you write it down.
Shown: {"hour": 9, "minute": 49}
